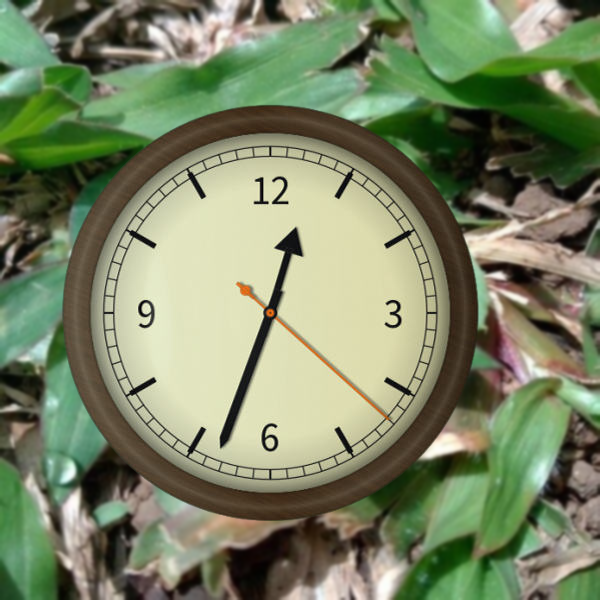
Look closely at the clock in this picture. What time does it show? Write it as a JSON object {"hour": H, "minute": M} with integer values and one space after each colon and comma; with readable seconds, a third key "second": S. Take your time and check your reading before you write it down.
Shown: {"hour": 12, "minute": 33, "second": 22}
